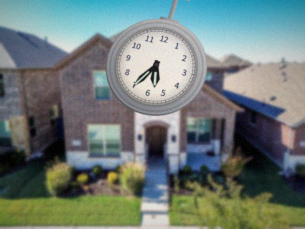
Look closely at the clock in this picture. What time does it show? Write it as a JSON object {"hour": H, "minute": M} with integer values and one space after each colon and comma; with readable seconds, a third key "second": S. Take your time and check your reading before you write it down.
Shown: {"hour": 5, "minute": 35}
